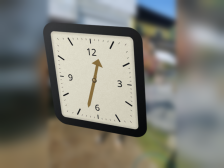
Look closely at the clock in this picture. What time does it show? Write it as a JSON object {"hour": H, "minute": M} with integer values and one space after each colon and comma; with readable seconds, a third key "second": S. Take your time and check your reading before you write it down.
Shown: {"hour": 12, "minute": 33}
